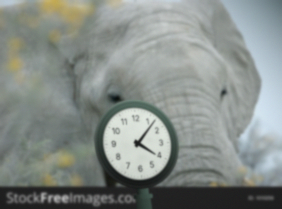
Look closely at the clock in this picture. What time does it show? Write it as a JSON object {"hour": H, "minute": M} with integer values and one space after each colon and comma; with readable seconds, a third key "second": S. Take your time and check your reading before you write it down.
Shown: {"hour": 4, "minute": 7}
